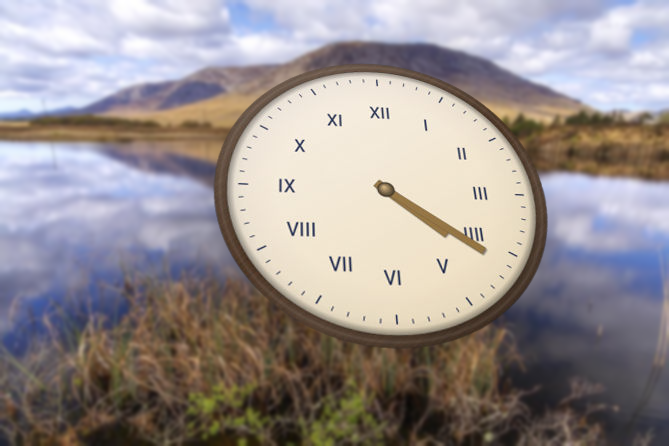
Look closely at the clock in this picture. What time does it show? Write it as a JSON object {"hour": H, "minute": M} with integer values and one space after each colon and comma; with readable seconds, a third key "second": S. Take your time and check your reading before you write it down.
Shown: {"hour": 4, "minute": 21}
